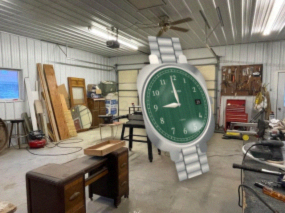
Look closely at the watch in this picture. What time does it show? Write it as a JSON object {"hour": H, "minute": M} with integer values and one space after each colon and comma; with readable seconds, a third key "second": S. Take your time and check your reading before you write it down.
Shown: {"hour": 8, "minute": 59}
